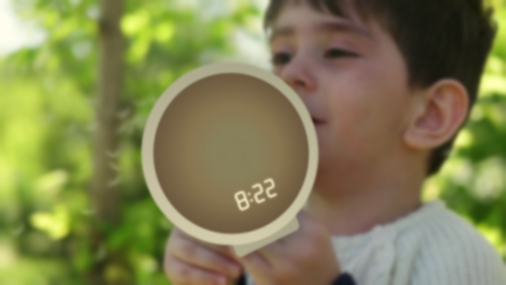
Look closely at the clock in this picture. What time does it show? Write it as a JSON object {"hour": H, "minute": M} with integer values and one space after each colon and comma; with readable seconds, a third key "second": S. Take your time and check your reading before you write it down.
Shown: {"hour": 8, "minute": 22}
